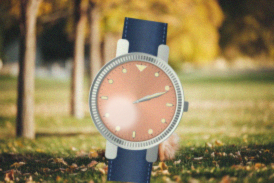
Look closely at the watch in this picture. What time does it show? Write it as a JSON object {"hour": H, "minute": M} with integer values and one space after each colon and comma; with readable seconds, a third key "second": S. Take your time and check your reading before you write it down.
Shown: {"hour": 2, "minute": 11}
